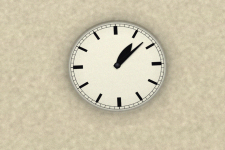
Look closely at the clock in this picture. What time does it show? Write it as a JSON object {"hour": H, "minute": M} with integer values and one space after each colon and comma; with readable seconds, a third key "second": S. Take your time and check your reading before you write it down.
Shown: {"hour": 1, "minute": 8}
